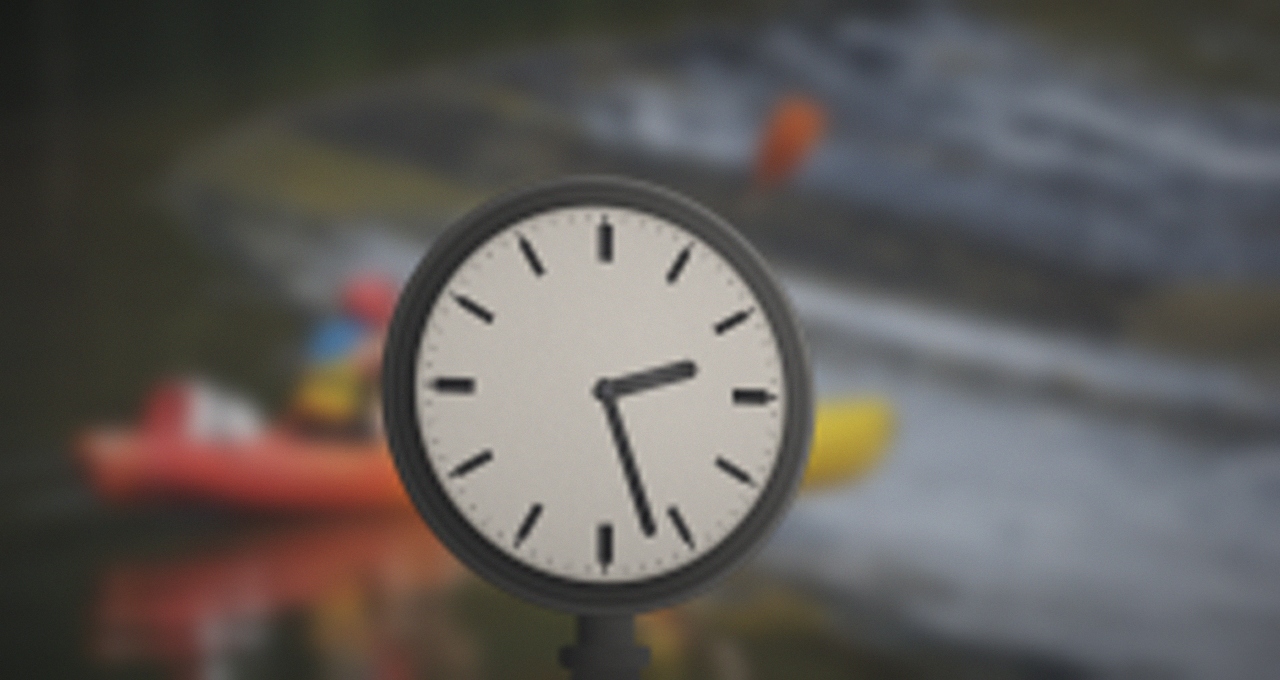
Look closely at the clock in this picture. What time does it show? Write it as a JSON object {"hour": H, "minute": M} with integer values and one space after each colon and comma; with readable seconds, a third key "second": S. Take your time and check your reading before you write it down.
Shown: {"hour": 2, "minute": 27}
